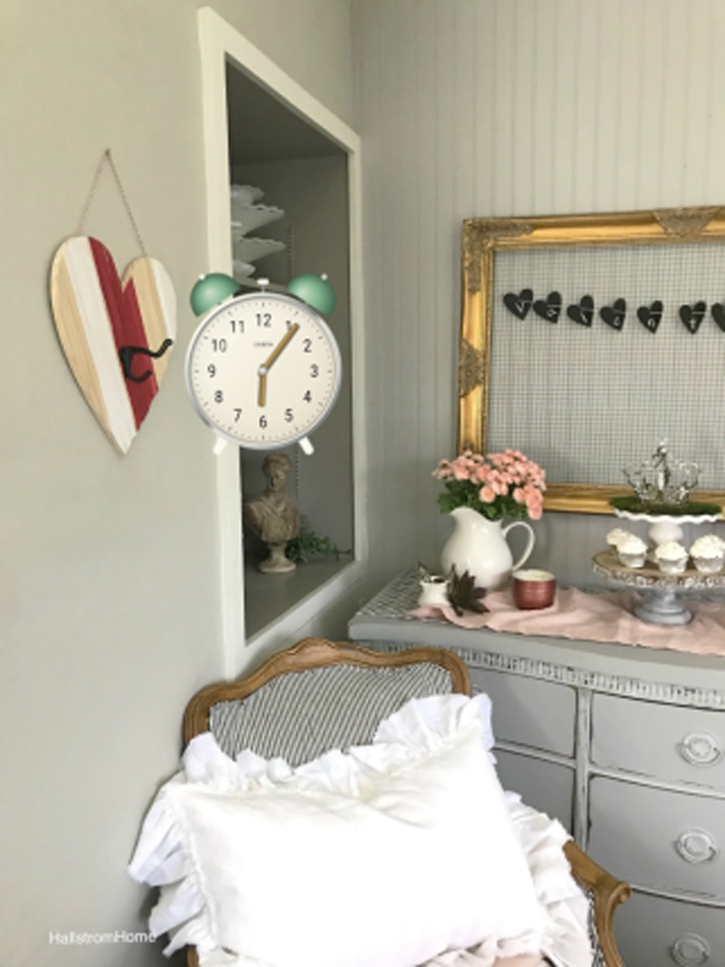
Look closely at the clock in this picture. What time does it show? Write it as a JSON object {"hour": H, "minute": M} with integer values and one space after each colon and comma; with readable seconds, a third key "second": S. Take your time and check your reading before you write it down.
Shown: {"hour": 6, "minute": 6}
